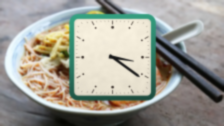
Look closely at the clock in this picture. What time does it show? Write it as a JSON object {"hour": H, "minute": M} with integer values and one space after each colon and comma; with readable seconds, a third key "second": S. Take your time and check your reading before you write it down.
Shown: {"hour": 3, "minute": 21}
